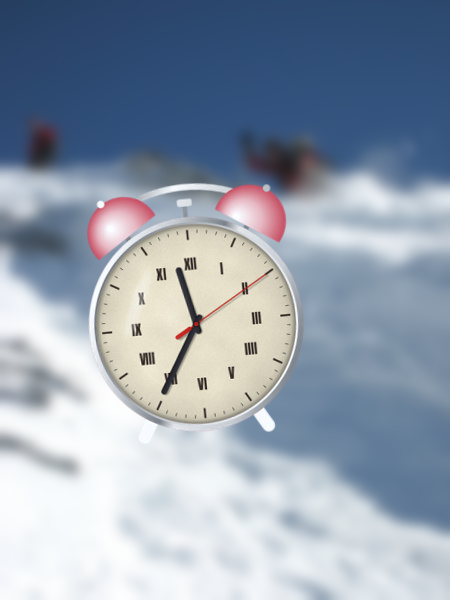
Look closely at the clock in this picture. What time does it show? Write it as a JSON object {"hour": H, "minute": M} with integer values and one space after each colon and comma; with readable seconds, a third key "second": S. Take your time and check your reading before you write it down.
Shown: {"hour": 11, "minute": 35, "second": 10}
